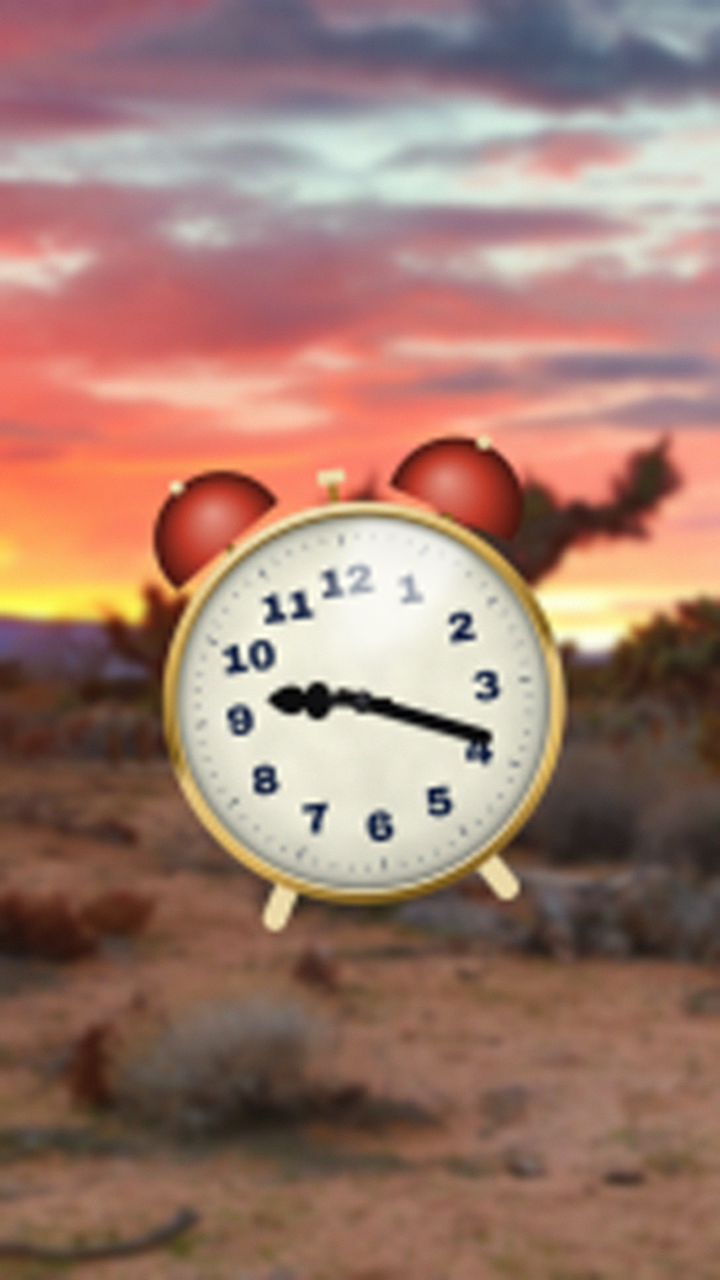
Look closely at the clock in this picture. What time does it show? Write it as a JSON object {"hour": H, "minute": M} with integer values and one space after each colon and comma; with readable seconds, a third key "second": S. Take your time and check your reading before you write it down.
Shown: {"hour": 9, "minute": 19}
